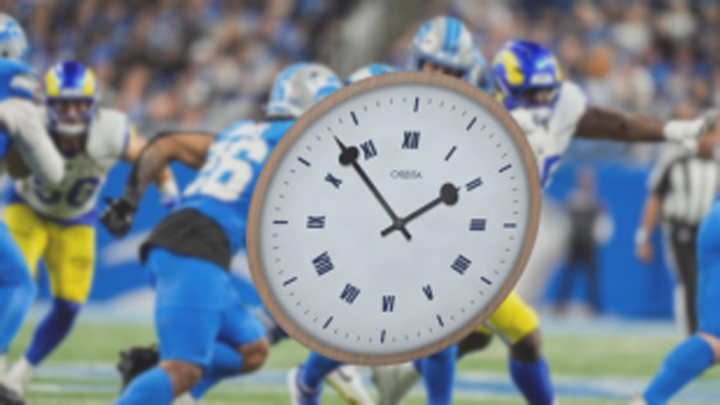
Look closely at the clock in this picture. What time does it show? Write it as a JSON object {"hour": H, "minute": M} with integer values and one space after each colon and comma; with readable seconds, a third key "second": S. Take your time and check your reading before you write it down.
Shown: {"hour": 1, "minute": 53}
